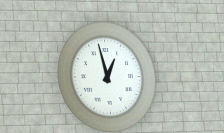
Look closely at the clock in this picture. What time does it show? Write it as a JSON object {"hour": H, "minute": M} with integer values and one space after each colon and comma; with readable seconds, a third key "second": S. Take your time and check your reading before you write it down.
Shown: {"hour": 12, "minute": 58}
